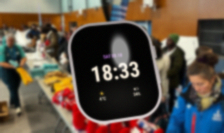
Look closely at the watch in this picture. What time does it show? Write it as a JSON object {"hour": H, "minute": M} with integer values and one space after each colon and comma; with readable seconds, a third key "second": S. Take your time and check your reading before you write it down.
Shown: {"hour": 18, "minute": 33}
